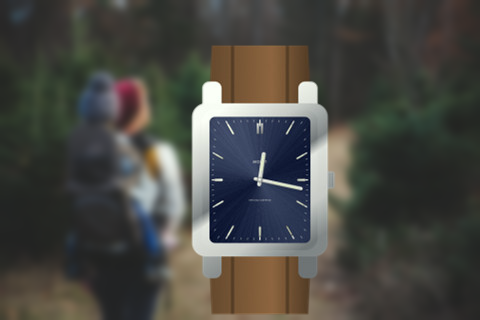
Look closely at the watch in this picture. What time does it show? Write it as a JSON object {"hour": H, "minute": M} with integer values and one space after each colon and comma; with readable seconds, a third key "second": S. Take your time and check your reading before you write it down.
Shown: {"hour": 12, "minute": 17}
